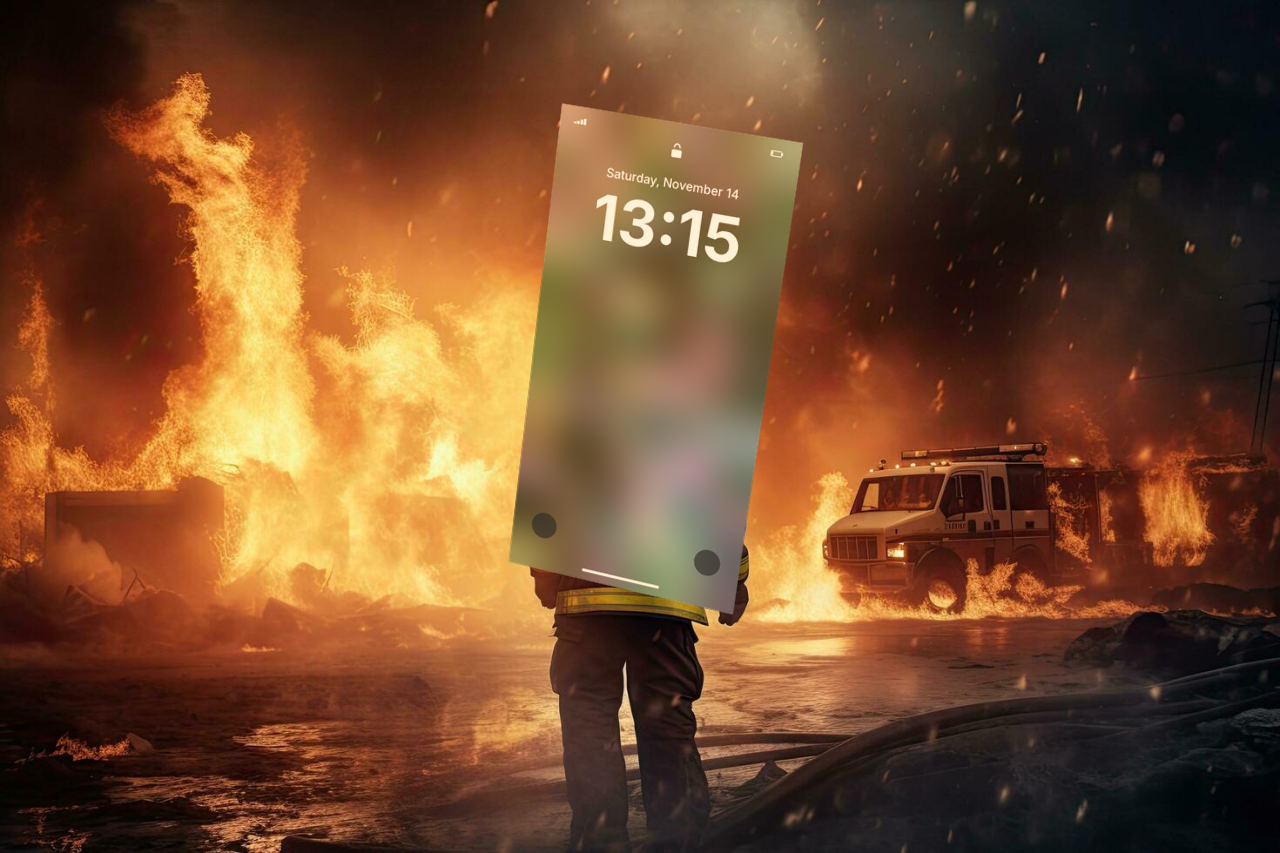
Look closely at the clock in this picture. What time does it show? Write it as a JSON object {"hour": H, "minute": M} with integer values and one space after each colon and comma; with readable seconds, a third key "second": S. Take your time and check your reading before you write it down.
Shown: {"hour": 13, "minute": 15}
